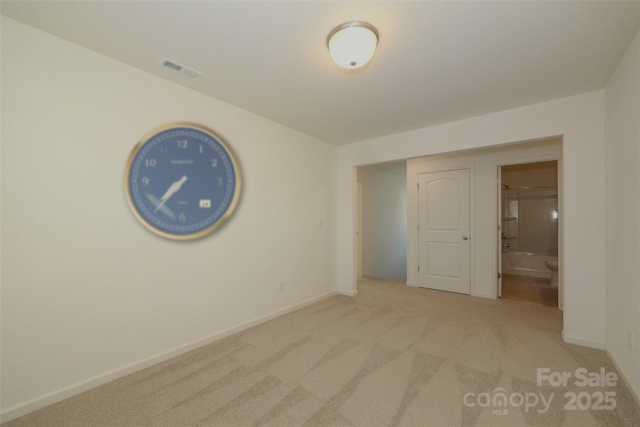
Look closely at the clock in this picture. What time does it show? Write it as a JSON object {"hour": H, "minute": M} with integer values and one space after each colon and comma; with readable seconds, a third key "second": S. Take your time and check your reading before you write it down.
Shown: {"hour": 7, "minute": 37}
